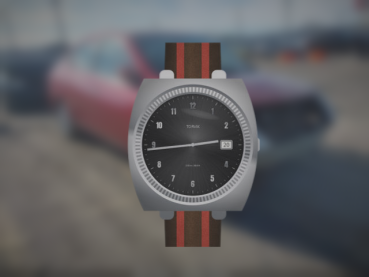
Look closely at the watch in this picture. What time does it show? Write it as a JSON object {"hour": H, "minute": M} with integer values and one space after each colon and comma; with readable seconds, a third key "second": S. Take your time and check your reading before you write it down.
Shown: {"hour": 2, "minute": 44}
